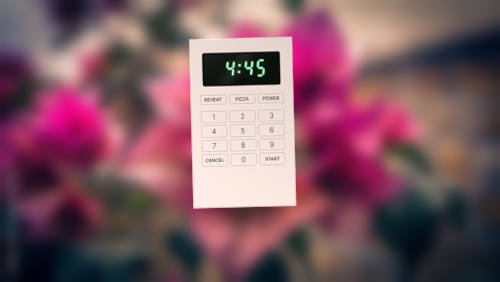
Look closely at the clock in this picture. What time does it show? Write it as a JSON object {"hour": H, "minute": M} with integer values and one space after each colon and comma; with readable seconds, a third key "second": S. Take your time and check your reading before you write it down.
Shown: {"hour": 4, "minute": 45}
